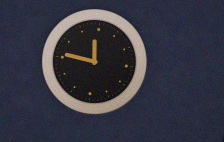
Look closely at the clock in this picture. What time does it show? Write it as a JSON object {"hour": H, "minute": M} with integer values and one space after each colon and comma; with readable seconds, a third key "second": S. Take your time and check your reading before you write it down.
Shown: {"hour": 11, "minute": 46}
